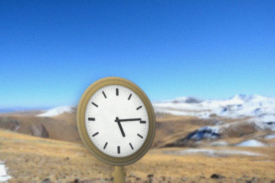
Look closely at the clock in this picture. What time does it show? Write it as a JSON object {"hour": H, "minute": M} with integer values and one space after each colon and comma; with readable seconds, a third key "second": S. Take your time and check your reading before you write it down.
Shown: {"hour": 5, "minute": 14}
